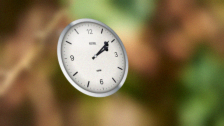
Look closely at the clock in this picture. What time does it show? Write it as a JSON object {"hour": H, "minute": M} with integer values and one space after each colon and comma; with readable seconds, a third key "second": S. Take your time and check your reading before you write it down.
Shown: {"hour": 2, "minute": 9}
